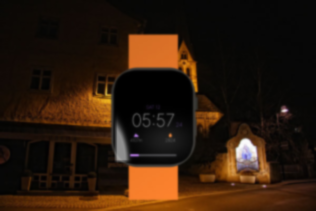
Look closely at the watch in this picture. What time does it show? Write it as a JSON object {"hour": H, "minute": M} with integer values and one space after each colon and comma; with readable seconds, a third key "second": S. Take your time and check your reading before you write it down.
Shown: {"hour": 5, "minute": 57}
